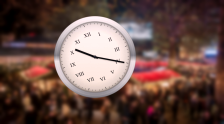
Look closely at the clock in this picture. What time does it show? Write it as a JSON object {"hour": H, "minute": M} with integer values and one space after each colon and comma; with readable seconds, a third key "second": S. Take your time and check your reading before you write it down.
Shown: {"hour": 10, "minute": 20}
